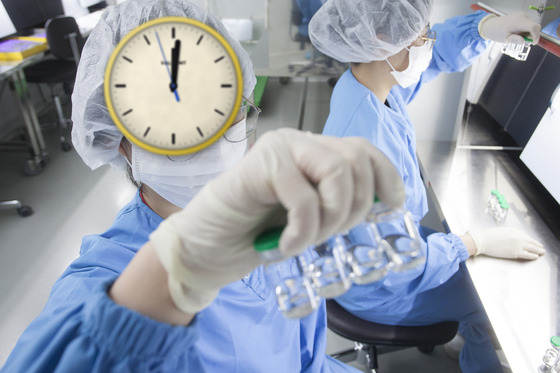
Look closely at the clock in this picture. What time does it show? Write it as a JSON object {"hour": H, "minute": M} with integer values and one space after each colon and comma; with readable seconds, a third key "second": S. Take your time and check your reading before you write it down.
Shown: {"hour": 12, "minute": 0, "second": 57}
